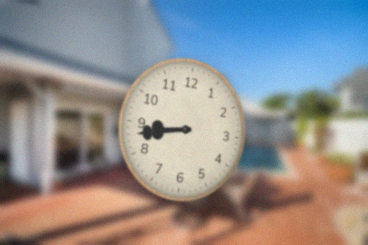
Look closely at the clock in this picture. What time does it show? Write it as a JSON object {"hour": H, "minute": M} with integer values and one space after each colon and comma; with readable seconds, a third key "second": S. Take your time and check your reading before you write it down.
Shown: {"hour": 8, "minute": 43}
